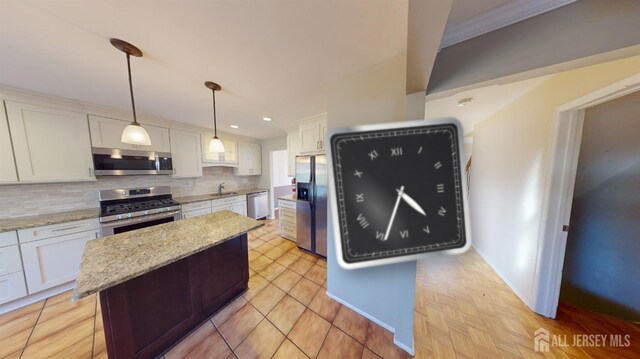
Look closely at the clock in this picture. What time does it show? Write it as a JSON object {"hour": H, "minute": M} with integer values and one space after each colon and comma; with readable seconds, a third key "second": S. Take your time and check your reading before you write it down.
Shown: {"hour": 4, "minute": 34}
